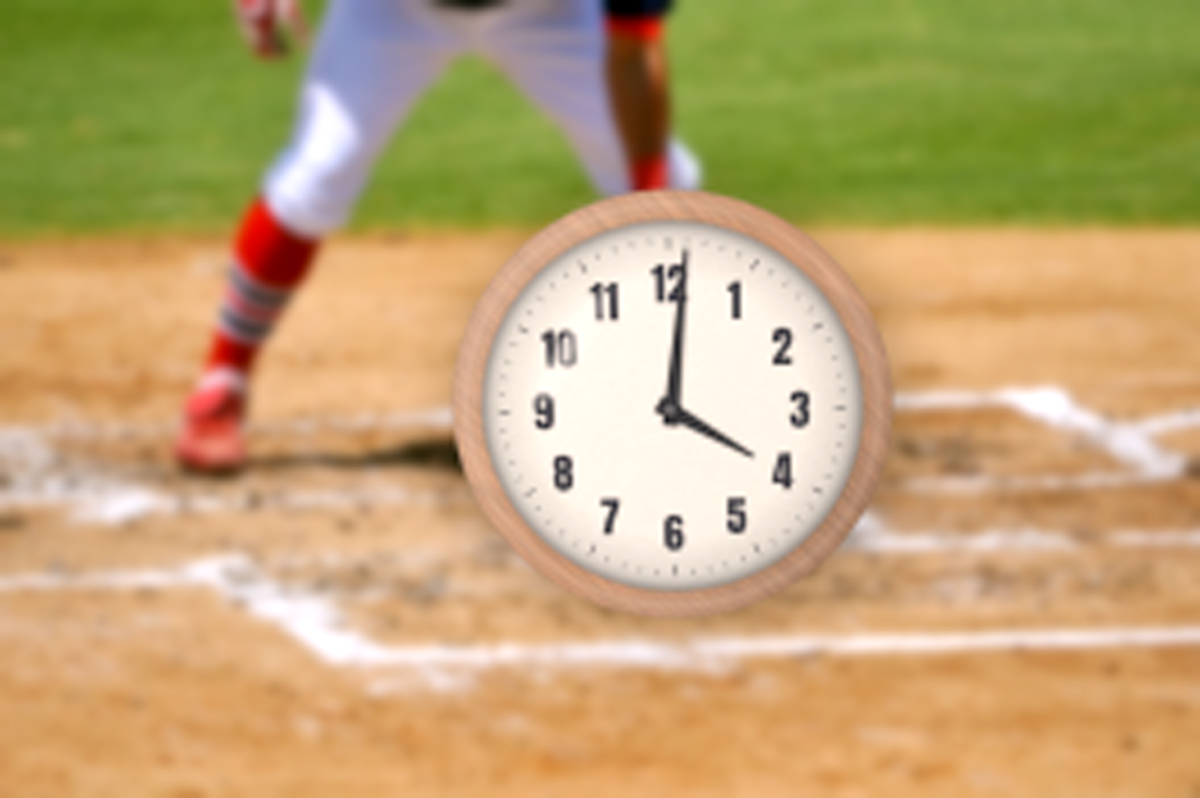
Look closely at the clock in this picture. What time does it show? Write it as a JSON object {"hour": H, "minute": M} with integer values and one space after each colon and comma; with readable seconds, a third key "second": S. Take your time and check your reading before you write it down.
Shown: {"hour": 4, "minute": 1}
